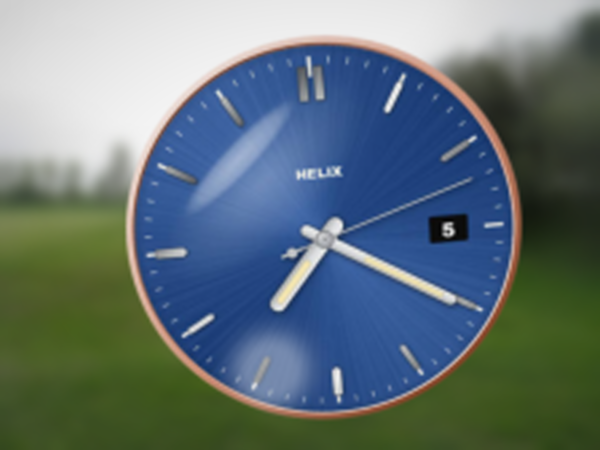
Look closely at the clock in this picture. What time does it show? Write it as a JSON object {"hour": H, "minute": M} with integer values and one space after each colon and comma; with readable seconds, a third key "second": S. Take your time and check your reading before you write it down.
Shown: {"hour": 7, "minute": 20, "second": 12}
